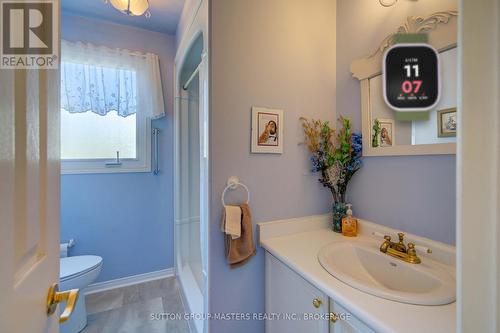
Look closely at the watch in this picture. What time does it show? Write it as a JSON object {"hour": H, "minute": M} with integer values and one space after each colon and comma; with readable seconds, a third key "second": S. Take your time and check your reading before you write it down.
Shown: {"hour": 11, "minute": 7}
